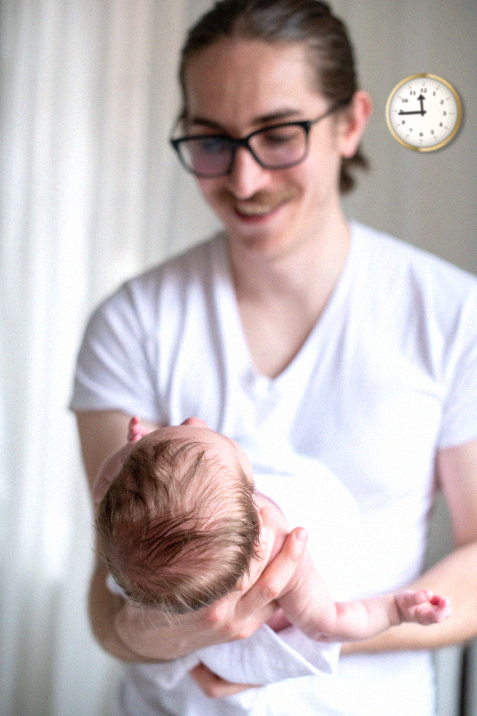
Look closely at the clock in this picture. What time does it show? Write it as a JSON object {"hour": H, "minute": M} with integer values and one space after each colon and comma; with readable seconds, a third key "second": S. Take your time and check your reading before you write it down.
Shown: {"hour": 11, "minute": 44}
